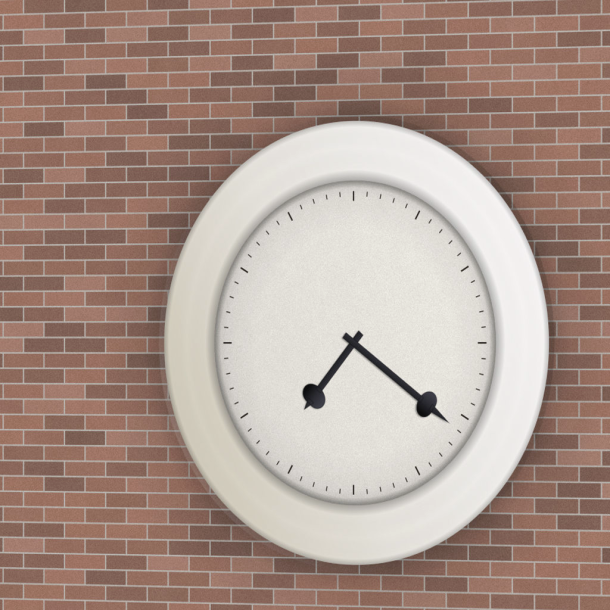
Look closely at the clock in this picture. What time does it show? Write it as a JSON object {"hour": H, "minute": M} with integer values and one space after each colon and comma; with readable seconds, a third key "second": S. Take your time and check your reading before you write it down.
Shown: {"hour": 7, "minute": 21}
